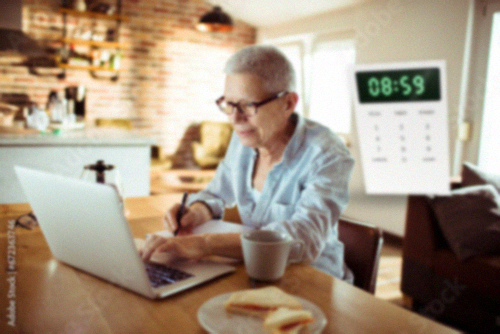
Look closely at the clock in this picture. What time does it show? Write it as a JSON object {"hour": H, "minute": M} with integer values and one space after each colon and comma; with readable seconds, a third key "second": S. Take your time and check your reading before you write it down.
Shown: {"hour": 8, "minute": 59}
